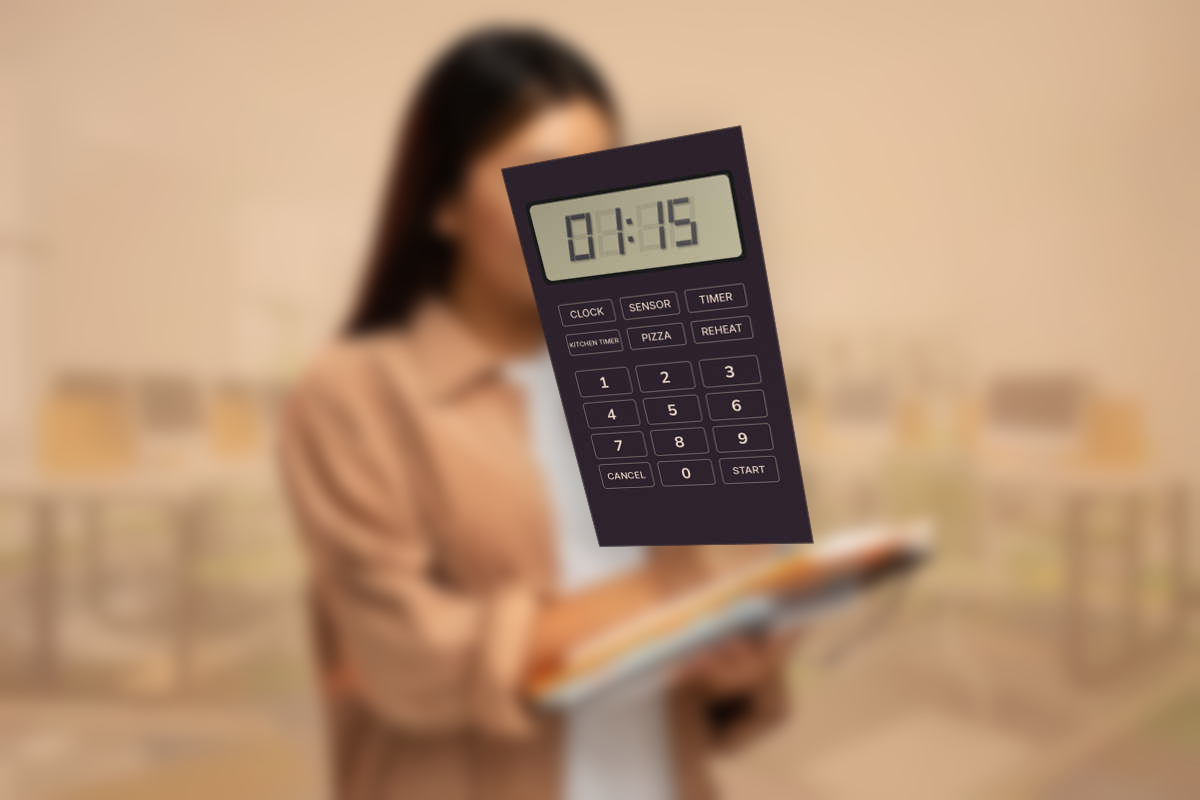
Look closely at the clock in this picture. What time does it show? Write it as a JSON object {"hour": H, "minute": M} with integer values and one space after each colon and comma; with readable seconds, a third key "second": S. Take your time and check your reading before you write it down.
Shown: {"hour": 1, "minute": 15}
